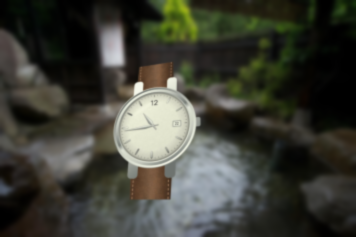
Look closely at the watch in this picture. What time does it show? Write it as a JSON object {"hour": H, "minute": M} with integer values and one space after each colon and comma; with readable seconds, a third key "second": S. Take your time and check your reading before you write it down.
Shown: {"hour": 10, "minute": 44}
